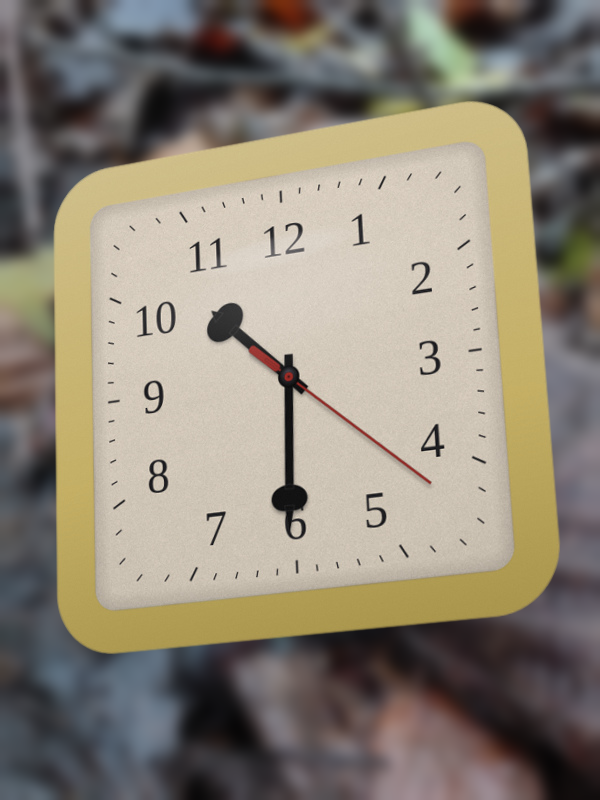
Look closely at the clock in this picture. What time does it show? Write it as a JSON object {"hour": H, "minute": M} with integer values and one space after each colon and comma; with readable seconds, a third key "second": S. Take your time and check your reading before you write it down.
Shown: {"hour": 10, "minute": 30, "second": 22}
